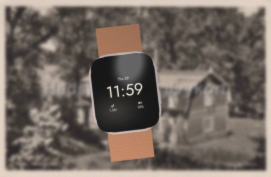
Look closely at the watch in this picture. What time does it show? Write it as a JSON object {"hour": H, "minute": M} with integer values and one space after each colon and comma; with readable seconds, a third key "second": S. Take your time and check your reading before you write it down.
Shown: {"hour": 11, "minute": 59}
